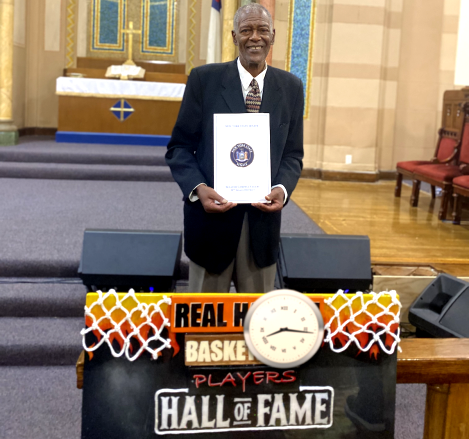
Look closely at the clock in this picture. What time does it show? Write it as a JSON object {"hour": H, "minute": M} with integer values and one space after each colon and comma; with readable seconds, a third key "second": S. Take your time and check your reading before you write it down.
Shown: {"hour": 8, "minute": 16}
